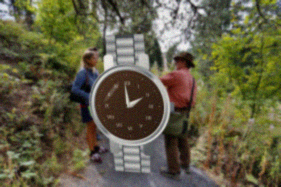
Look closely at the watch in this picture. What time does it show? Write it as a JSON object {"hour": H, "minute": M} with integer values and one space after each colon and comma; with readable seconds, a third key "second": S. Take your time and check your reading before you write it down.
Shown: {"hour": 1, "minute": 59}
